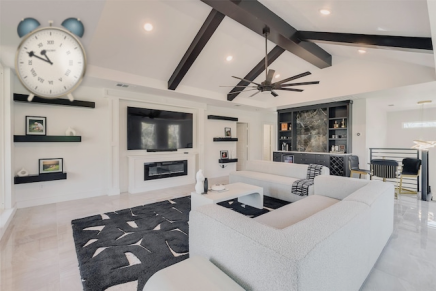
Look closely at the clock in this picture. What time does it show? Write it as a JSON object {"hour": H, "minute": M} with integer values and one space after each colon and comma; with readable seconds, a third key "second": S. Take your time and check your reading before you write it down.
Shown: {"hour": 10, "minute": 49}
